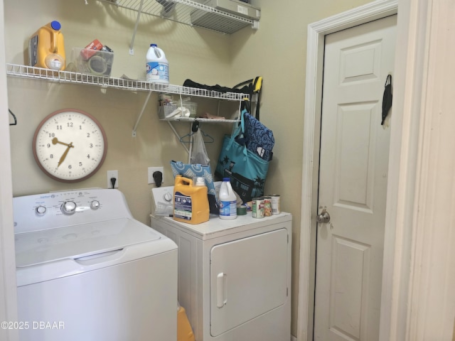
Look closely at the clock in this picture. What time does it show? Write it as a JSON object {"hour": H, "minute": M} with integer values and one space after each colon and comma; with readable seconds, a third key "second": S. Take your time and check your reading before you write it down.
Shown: {"hour": 9, "minute": 35}
